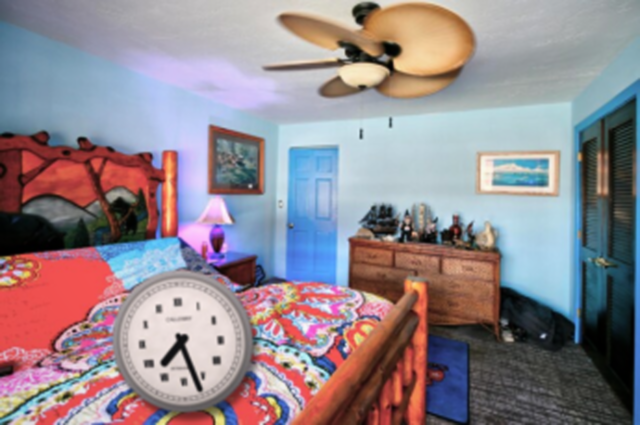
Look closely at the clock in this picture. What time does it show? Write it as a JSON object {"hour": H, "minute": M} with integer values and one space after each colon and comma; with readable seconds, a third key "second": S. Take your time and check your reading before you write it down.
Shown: {"hour": 7, "minute": 27}
